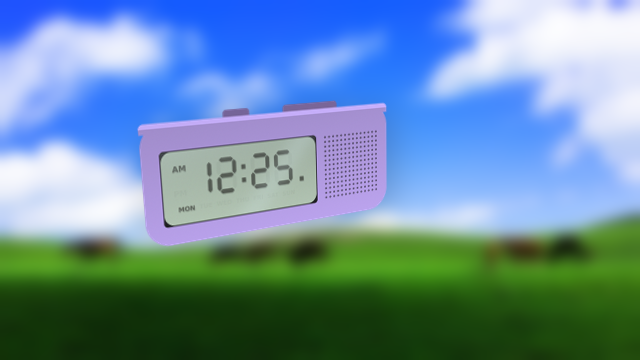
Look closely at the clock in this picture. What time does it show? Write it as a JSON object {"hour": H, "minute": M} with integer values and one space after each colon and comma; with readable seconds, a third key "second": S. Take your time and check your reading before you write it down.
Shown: {"hour": 12, "minute": 25}
